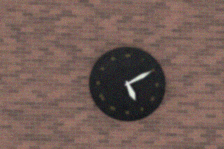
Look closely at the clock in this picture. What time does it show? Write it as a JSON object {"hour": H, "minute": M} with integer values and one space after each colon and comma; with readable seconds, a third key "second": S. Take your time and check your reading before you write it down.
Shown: {"hour": 5, "minute": 10}
